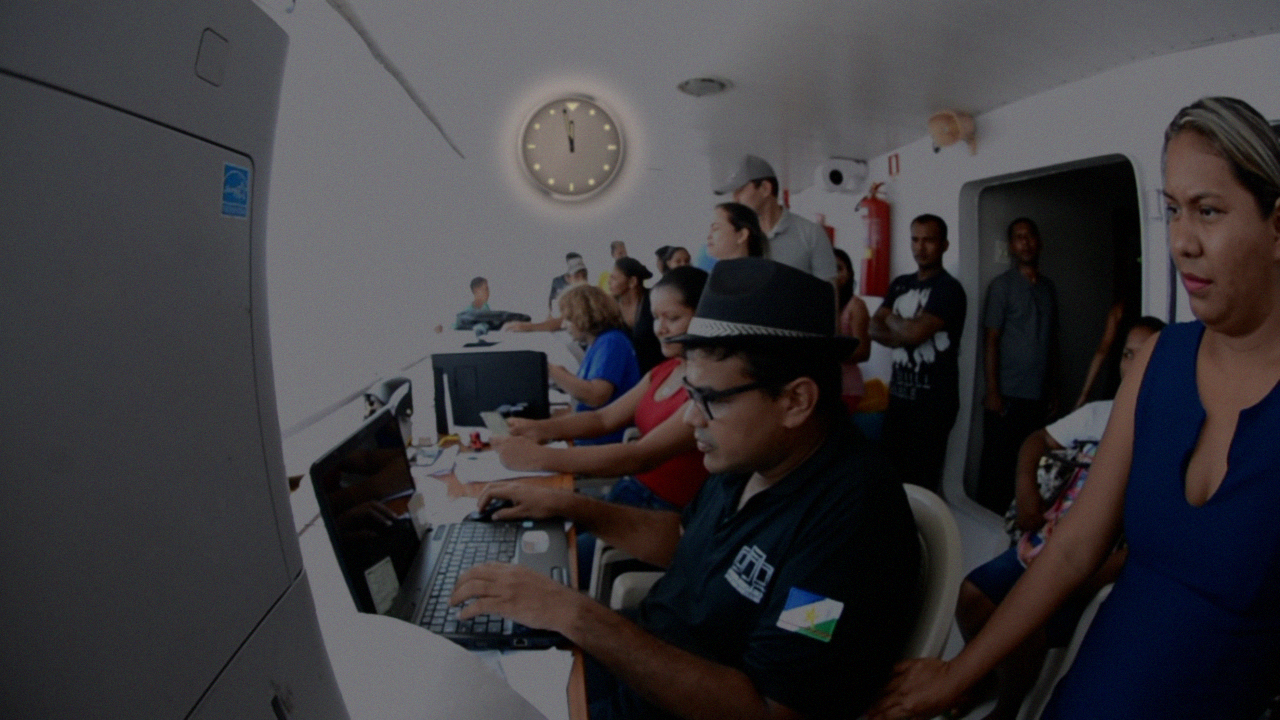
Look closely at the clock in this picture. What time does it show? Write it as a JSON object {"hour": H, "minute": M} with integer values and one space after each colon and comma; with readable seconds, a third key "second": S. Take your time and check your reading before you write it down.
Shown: {"hour": 11, "minute": 58}
